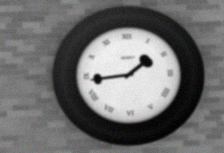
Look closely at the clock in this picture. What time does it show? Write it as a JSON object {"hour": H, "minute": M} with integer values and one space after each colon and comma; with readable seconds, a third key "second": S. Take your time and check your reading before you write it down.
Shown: {"hour": 1, "minute": 44}
